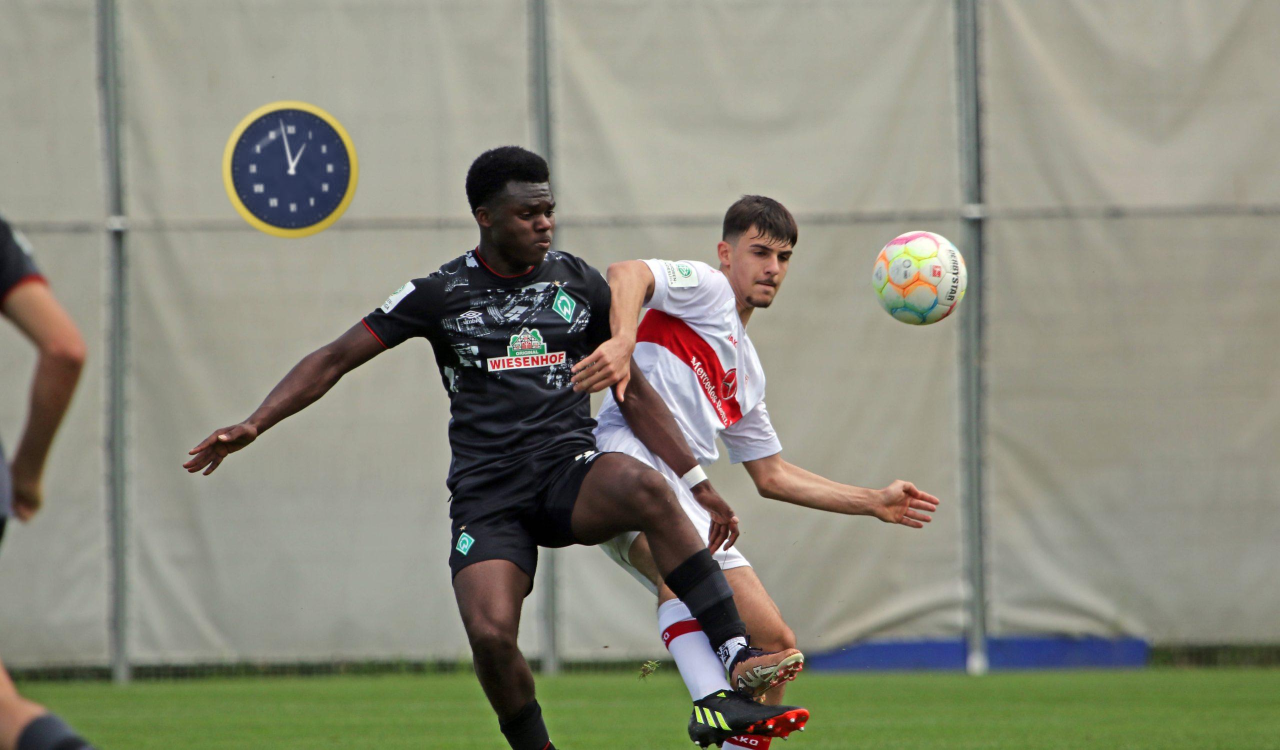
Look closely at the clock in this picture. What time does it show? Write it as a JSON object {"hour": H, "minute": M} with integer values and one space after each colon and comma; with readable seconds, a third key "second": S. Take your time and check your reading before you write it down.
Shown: {"hour": 12, "minute": 58}
